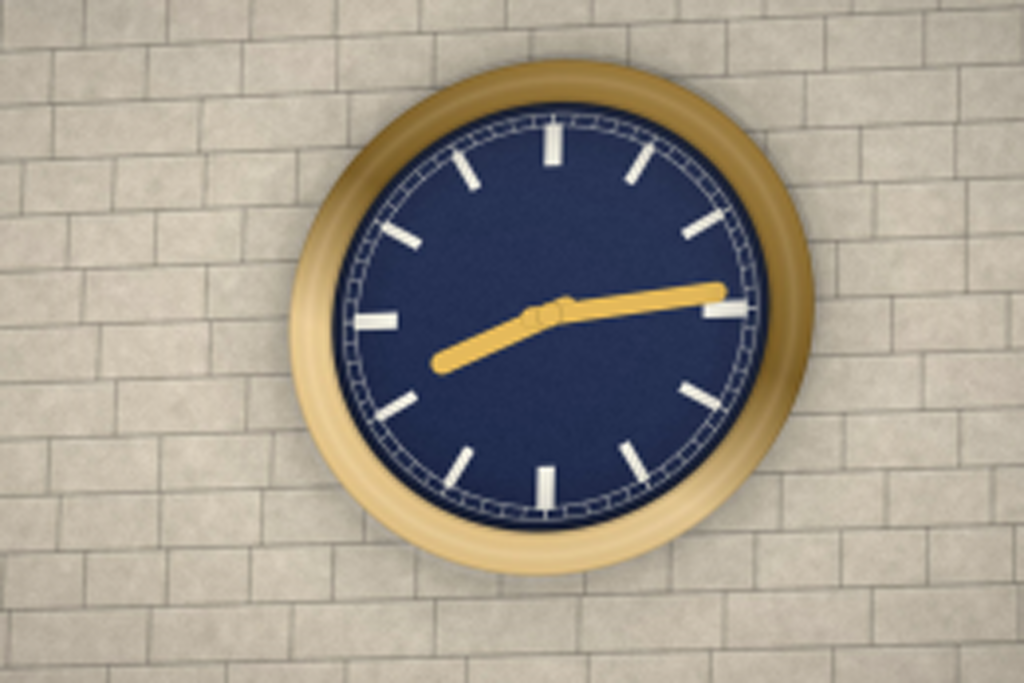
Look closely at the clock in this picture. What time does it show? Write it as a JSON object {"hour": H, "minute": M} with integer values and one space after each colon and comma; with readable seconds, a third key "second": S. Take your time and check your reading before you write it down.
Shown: {"hour": 8, "minute": 14}
